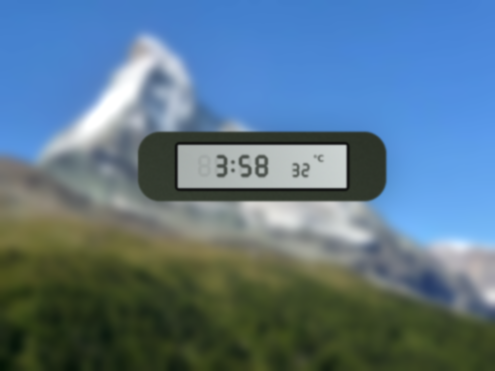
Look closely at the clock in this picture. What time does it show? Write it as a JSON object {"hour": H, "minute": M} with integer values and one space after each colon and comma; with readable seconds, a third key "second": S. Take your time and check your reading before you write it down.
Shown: {"hour": 3, "minute": 58}
